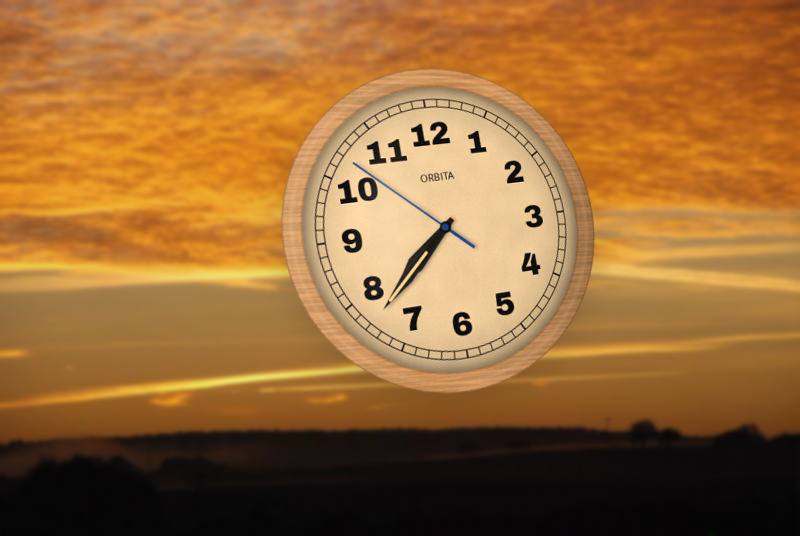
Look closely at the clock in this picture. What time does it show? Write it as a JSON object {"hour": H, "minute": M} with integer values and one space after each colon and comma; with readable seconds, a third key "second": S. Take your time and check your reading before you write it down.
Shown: {"hour": 7, "minute": 37, "second": 52}
